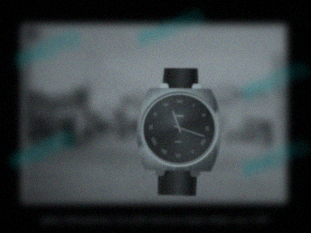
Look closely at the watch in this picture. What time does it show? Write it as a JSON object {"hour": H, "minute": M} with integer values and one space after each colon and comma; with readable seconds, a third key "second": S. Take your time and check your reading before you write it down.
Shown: {"hour": 11, "minute": 18}
